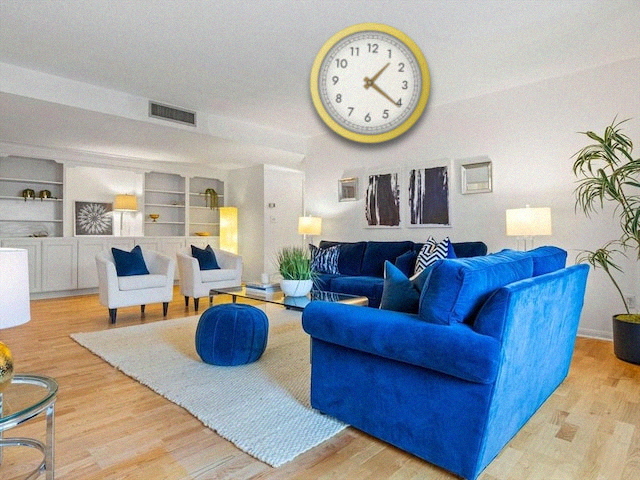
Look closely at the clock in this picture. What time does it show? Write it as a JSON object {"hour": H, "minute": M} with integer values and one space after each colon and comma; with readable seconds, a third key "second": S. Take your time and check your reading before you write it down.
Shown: {"hour": 1, "minute": 21}
